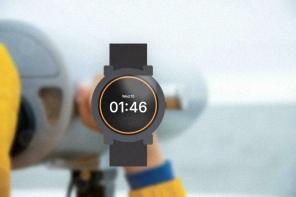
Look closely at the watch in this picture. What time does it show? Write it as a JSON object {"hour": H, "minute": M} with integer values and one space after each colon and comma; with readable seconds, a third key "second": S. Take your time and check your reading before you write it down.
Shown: {"hour": 1, "minute": 46}
